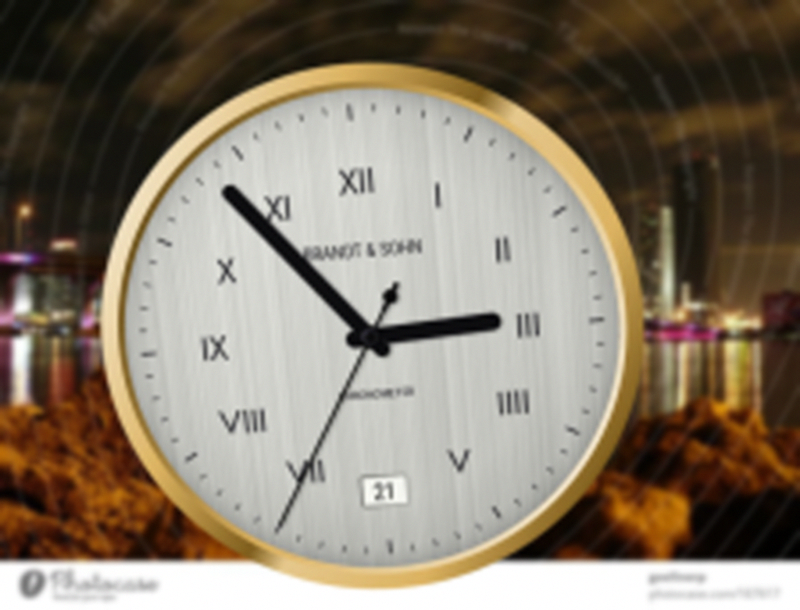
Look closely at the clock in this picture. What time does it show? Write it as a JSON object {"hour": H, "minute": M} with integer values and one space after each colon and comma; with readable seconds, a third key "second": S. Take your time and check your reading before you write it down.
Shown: {"hour": 2, "minute": 53, "second": 35}
